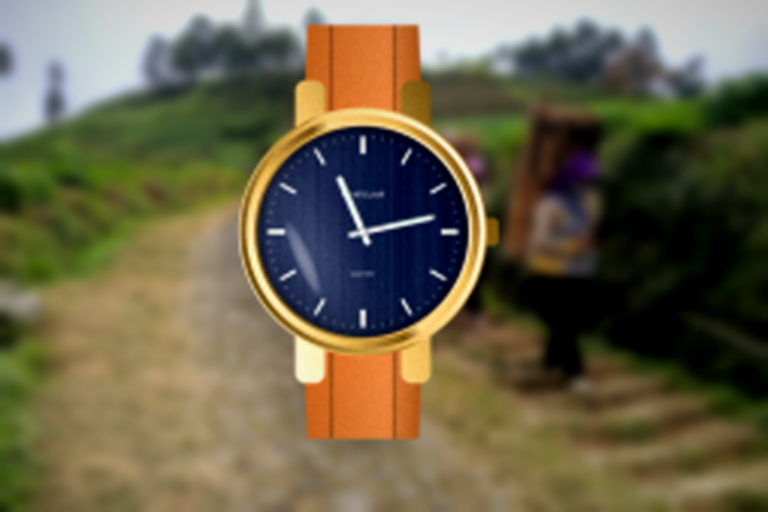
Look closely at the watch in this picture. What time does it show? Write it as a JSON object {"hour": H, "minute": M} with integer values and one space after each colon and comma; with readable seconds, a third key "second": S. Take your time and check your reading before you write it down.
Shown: {"hour": 11, "minute": 13}
